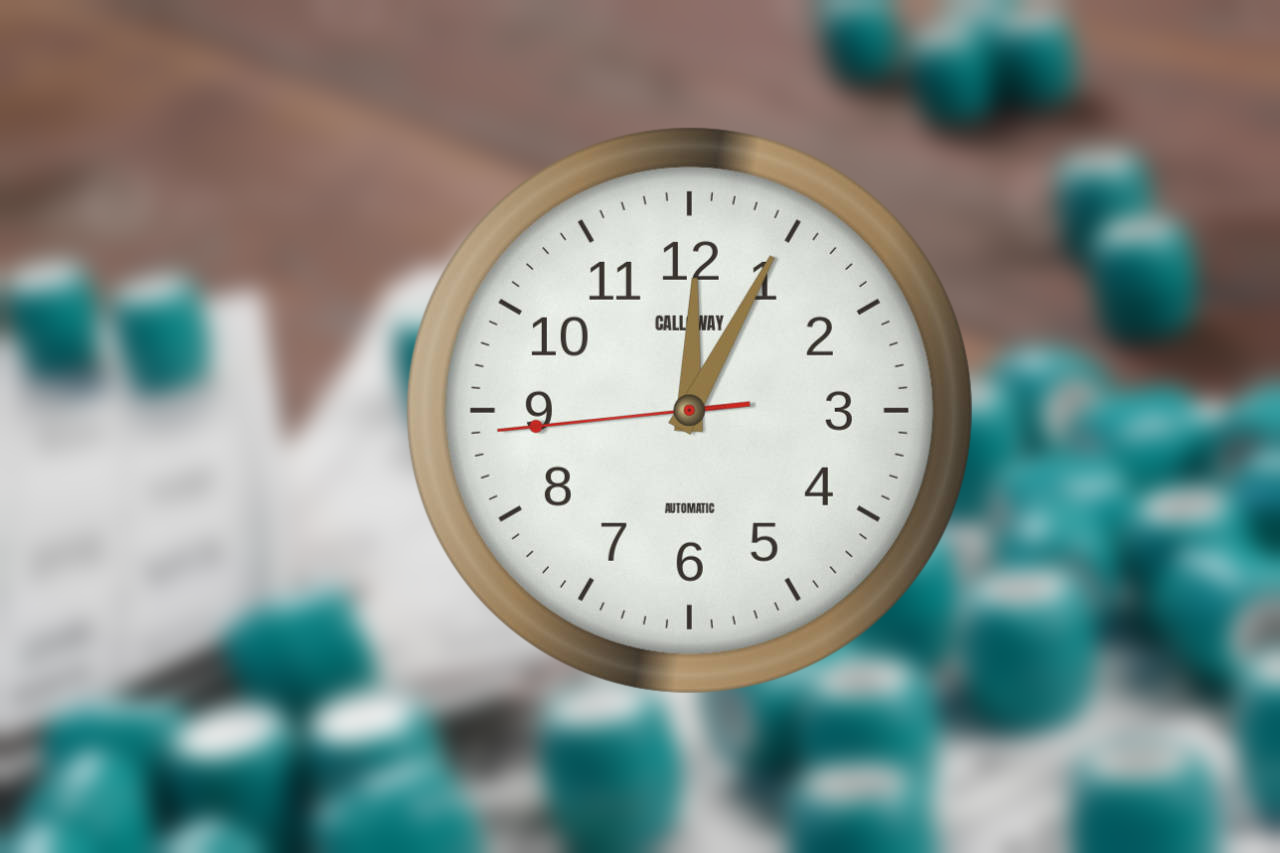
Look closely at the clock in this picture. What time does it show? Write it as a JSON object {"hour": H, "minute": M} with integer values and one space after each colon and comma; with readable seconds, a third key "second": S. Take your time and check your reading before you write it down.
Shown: {"hour": 12, "minute": 4, "second": 44}
